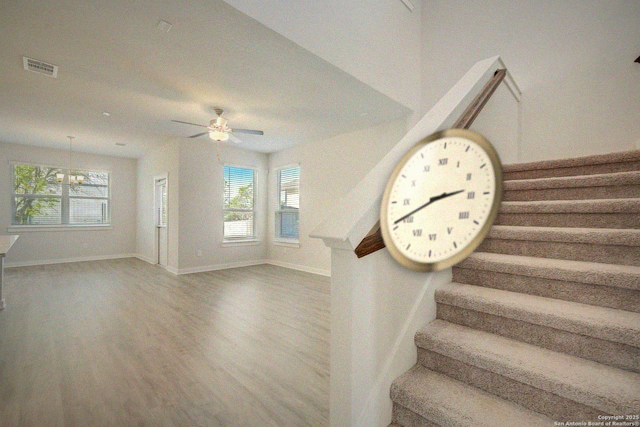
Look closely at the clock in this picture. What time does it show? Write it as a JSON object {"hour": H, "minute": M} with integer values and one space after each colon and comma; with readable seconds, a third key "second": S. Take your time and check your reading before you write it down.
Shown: {"hour": 2, "minute": 41}
